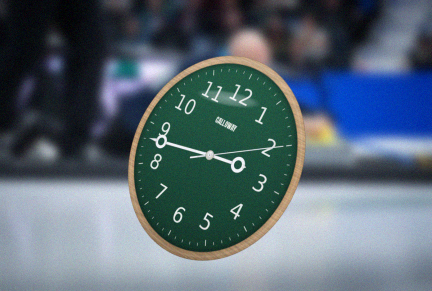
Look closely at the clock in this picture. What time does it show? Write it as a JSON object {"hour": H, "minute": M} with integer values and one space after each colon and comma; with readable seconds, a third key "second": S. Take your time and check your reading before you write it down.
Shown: {"hour": 2, "minute": 43, "second": 10}
